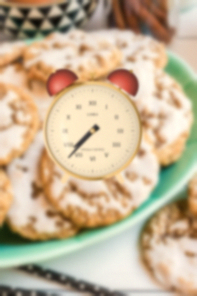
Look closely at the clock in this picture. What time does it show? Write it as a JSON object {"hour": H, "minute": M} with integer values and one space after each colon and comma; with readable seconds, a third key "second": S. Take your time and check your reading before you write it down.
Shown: {"hour": 7, "minute": 37}
